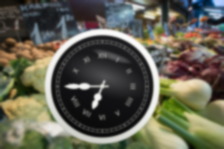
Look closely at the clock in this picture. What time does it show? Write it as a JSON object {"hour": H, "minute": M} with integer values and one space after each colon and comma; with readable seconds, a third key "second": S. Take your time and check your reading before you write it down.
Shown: {"hour": 6, "minute": 45}
